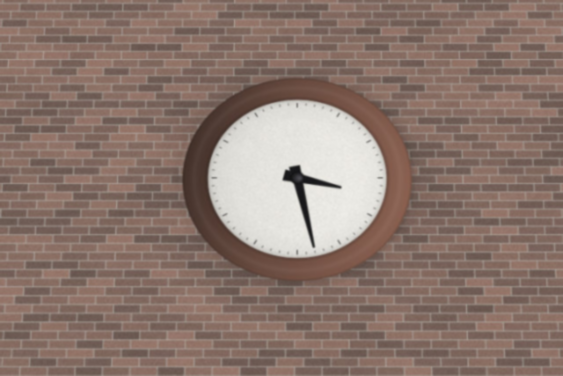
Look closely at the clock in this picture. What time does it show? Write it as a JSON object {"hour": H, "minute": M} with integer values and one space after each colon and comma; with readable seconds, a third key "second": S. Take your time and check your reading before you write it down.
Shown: {"hour": 3, "minute": 28}
